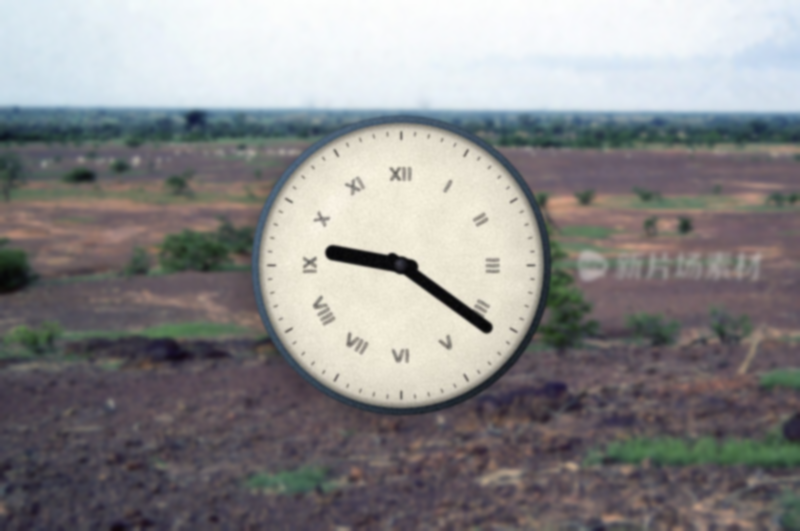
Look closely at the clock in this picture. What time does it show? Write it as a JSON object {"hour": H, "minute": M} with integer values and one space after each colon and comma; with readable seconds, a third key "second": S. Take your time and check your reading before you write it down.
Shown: {"hour": 9, "minute": 21}
